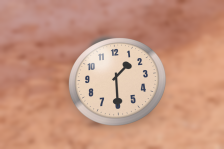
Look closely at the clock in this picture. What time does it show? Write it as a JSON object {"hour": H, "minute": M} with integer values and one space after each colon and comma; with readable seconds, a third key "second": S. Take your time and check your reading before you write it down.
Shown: {"hour": 1, "minute": 30}
